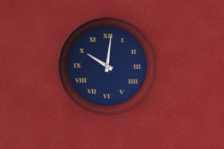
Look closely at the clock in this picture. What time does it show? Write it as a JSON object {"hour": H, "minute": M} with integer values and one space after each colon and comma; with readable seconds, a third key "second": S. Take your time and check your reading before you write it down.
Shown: {"hour": 10, "minute": 1}
